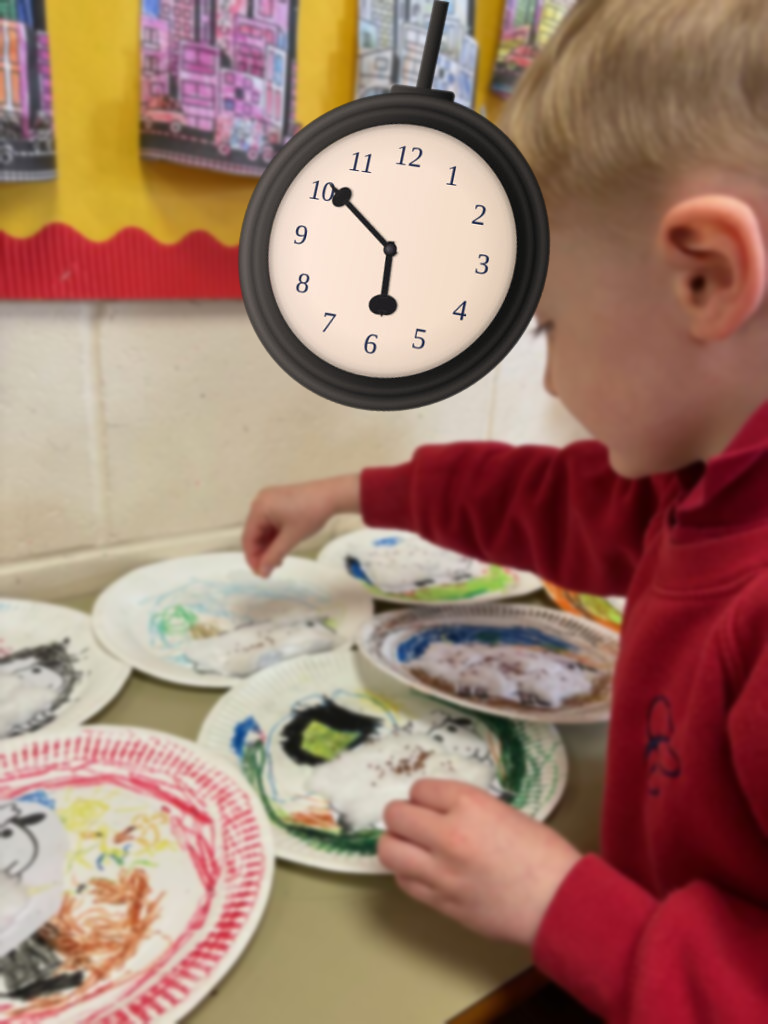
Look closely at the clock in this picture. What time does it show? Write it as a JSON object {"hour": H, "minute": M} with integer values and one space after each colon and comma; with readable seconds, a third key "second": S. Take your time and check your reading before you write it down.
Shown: {"hour": 5, "minute": 51}
